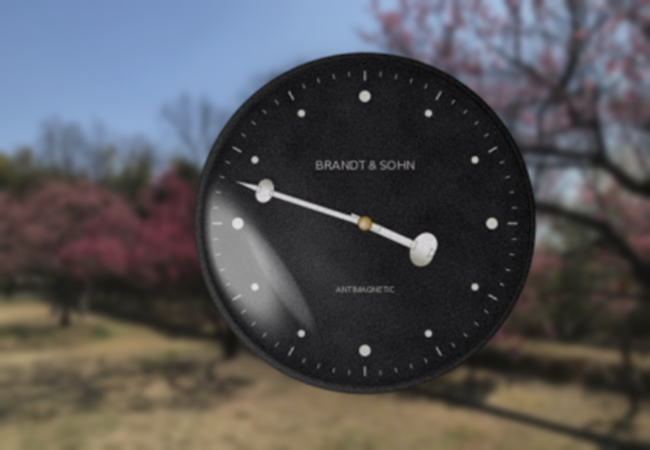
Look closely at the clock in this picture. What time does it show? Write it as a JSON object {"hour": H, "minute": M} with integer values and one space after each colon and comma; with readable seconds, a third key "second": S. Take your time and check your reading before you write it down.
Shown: {"hour": 3, "minute": 48}
